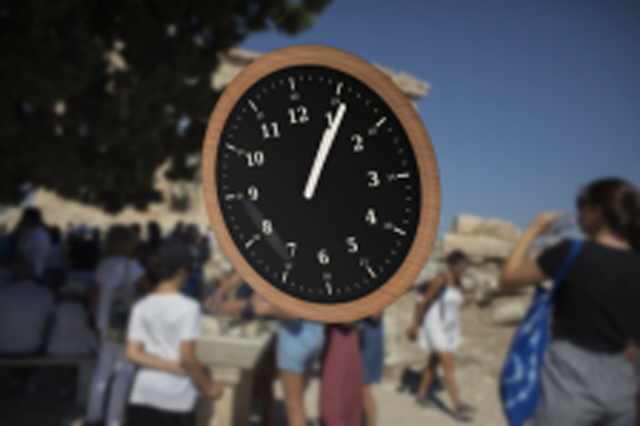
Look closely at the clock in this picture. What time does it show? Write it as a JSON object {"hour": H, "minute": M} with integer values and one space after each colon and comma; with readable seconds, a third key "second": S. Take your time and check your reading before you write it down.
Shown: {"hour": 1, "minute": 6}
